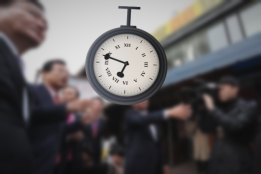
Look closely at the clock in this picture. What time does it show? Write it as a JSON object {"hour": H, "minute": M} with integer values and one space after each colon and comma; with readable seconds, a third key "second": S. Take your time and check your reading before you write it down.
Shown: {"hour": 6, "minute": 48}
